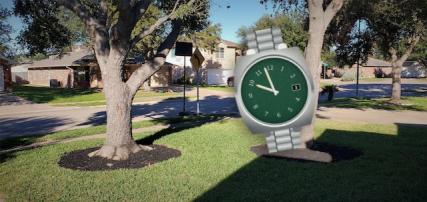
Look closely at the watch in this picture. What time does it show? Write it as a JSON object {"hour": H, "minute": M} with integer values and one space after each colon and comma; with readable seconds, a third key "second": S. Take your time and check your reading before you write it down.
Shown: {"hour": 9, "minute": 58}
